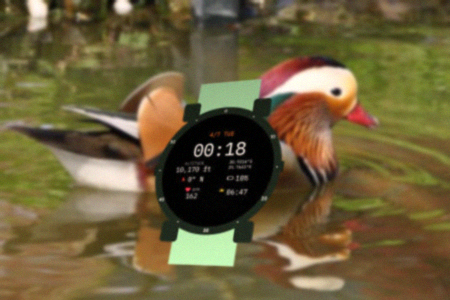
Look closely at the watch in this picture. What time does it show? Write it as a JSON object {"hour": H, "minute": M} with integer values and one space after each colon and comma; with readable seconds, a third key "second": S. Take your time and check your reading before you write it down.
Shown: {"hour": 0, "minute": 18}
